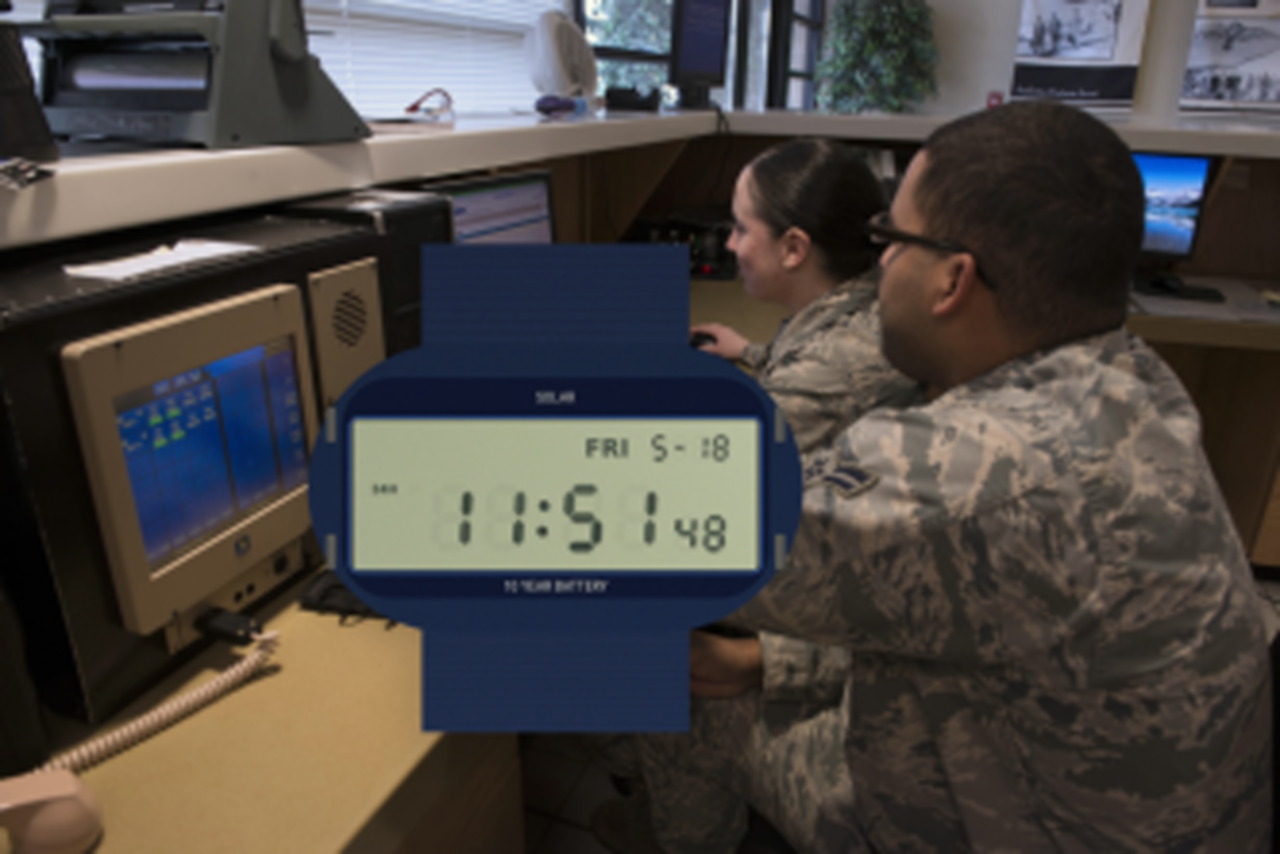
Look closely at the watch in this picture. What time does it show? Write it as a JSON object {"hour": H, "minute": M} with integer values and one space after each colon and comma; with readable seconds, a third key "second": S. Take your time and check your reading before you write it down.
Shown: {"hour": 11, "minute": 51, "second": 48}
